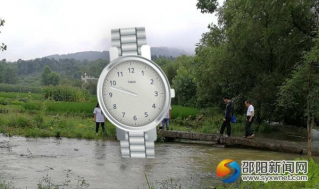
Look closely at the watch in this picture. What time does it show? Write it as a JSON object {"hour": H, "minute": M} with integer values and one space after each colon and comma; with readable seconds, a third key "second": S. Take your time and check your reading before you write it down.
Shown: {"hour": 9, "minute": 48}
